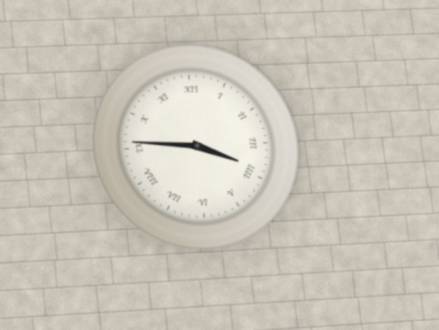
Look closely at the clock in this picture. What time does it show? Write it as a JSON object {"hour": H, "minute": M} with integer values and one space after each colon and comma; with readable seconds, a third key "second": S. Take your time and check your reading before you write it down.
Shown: {"hour": 3, "minute": 46}
